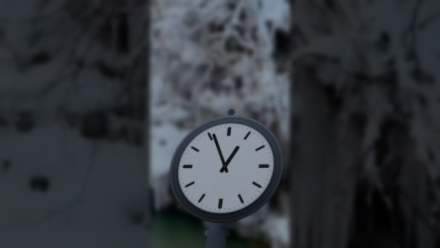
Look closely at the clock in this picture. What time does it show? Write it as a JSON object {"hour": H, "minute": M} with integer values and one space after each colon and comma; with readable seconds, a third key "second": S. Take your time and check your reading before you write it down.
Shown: {"hour": 12, "minute": 56}
